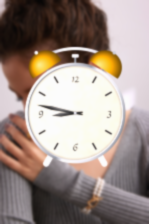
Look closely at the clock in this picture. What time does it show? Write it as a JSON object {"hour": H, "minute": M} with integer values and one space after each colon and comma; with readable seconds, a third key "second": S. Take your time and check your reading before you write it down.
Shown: {"hour": 8, "minute": 47}
